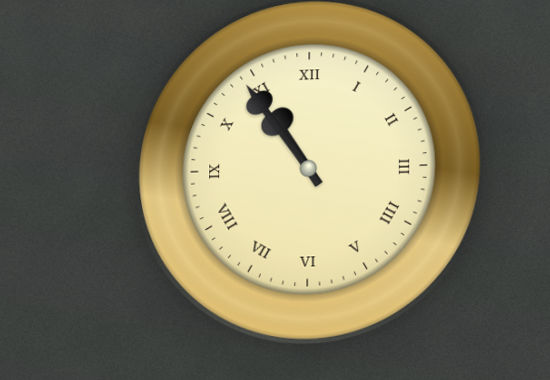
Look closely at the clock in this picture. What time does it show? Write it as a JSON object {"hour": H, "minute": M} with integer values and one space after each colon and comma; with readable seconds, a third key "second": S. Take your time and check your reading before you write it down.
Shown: {"hour": 10, "minute": 54}
